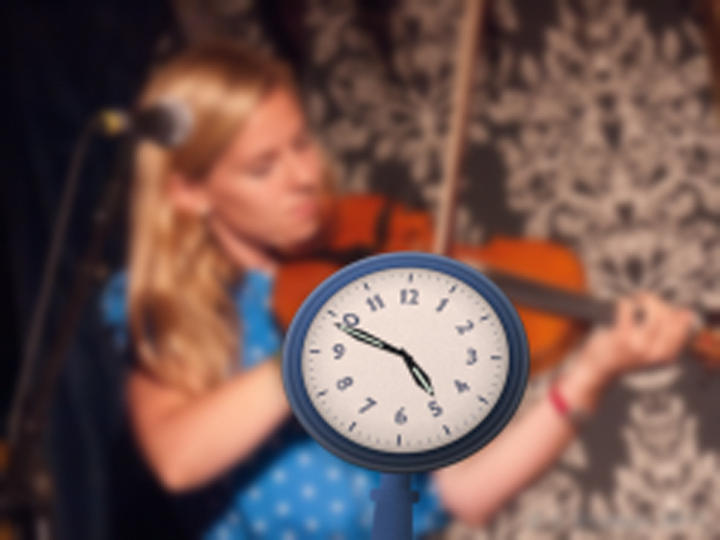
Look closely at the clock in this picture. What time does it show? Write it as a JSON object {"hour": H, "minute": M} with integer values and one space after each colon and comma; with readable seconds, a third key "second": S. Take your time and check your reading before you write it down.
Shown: {"hour": 4, "minute": 49}
